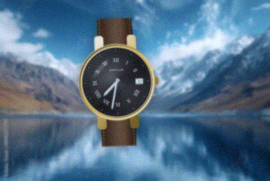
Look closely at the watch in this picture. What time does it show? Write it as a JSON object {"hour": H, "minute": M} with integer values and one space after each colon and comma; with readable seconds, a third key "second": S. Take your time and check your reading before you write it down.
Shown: {"hour": 7, "minute": 32}
